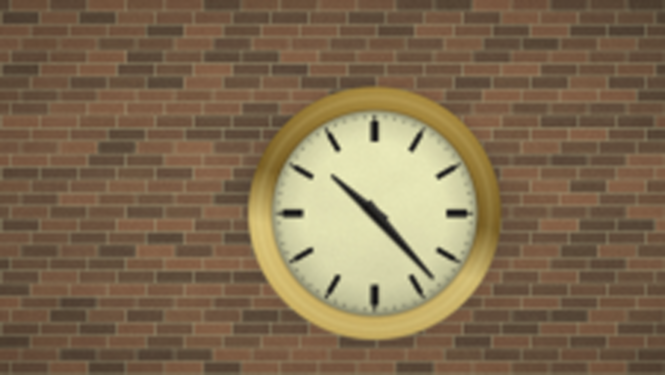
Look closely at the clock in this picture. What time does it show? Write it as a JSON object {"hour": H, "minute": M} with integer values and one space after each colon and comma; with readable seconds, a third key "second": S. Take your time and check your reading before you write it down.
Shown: {"hour": 10, "minute": 23}
